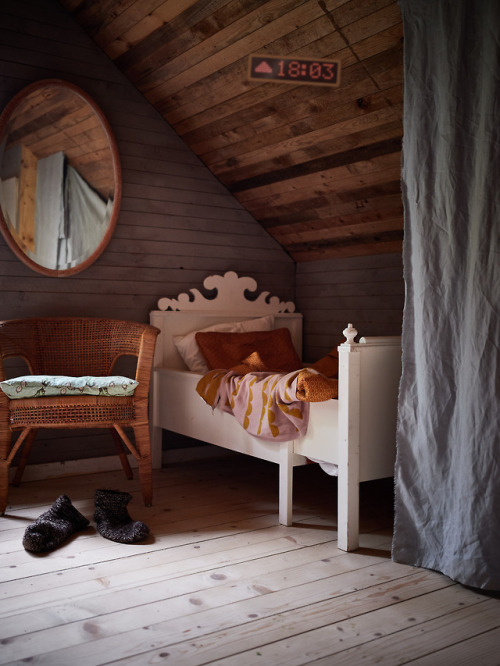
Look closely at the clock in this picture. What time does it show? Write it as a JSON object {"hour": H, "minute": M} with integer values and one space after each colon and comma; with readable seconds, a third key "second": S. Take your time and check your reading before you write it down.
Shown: {"hour": 18, "minute": 3}
